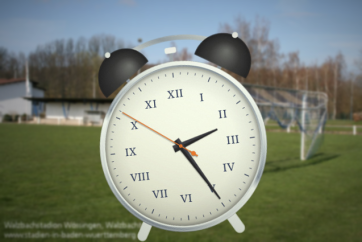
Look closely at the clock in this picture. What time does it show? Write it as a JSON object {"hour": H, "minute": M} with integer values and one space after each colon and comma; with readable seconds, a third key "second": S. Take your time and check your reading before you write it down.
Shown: {"hour": 2, "minute": 24, "second": 51}
